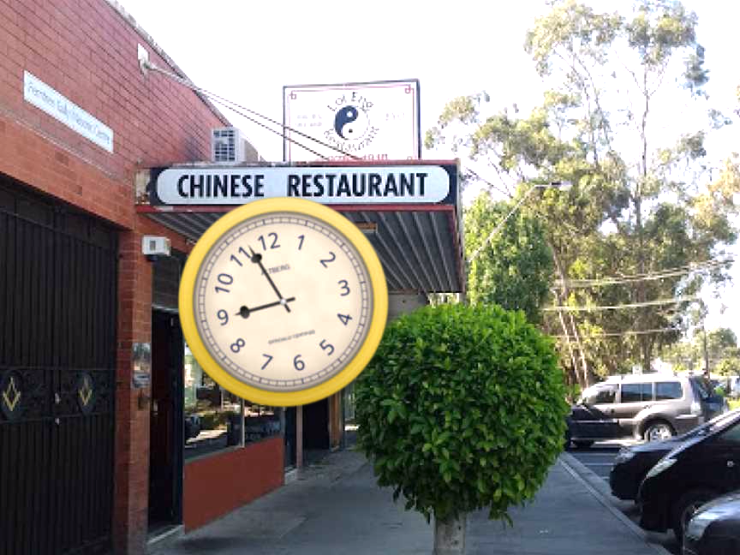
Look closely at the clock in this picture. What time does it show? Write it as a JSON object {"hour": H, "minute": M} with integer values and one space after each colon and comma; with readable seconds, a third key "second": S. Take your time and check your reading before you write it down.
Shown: {"hour": 8, "minute": 57}
